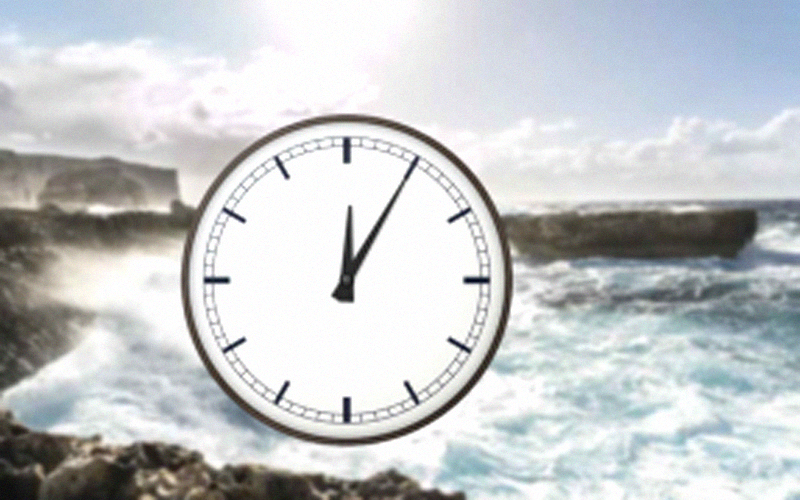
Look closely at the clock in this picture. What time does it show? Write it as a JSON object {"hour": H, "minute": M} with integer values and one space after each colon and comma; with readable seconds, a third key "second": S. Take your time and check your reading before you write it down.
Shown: {"hour": 12, "minute": 5}
